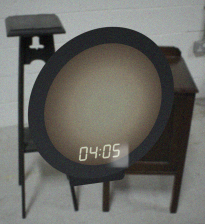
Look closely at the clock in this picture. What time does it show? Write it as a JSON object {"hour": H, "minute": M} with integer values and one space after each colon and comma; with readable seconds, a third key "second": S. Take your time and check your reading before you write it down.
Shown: {"hour": 4, "minute": 5}
